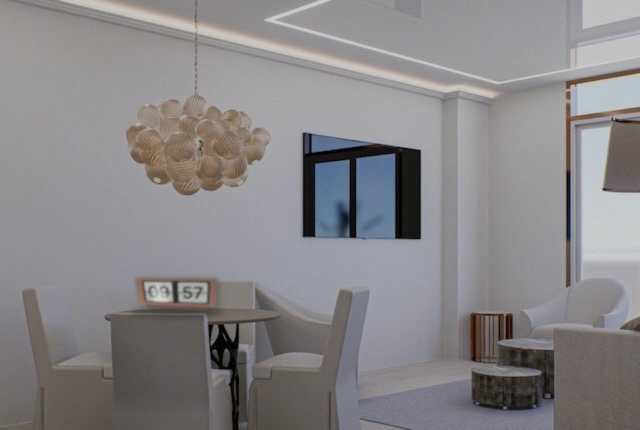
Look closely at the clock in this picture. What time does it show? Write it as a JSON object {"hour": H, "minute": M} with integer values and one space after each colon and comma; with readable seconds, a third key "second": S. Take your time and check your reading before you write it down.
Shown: {"hour": 9, "minute": 57}
